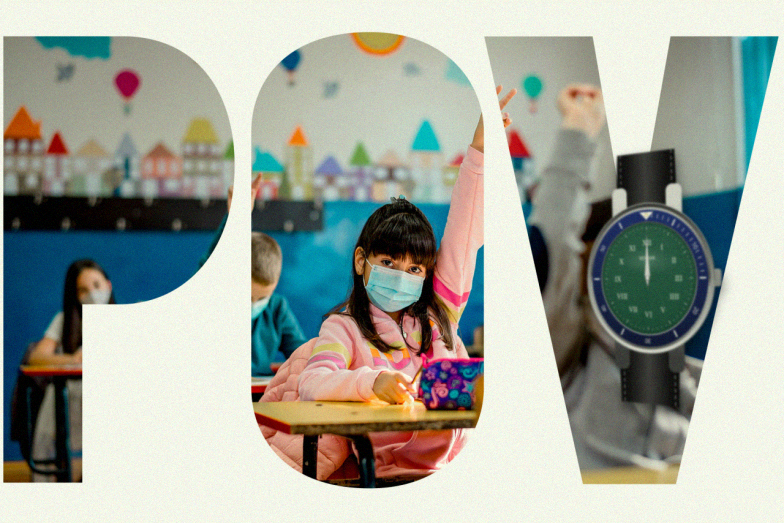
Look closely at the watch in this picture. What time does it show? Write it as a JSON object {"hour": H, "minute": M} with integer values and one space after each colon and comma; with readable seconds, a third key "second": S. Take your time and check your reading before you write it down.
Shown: {"hour": 12, "minute": 0}
